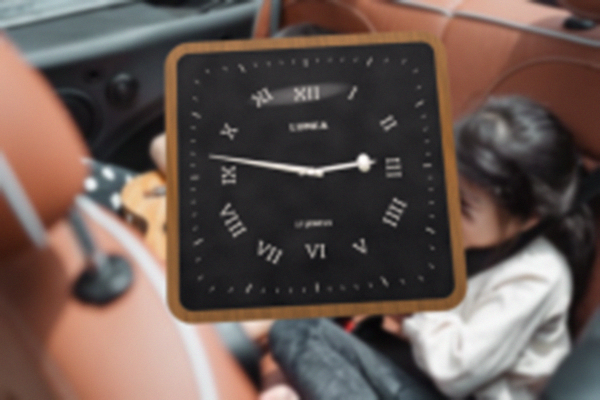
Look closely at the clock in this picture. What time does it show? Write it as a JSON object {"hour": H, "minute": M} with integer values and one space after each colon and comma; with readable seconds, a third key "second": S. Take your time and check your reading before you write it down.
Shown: {"hour": 2, "minute": 47}
